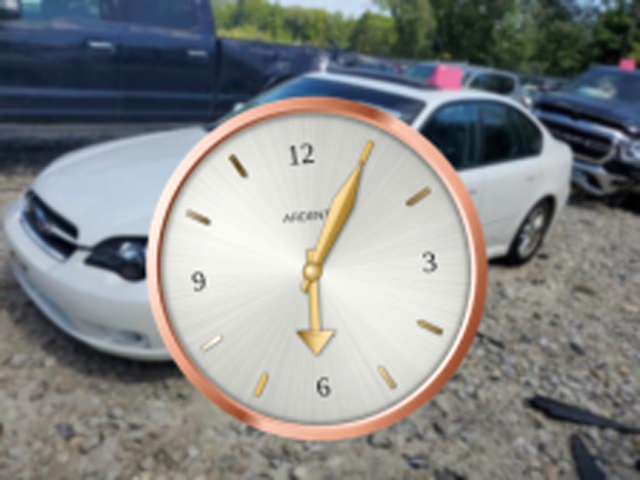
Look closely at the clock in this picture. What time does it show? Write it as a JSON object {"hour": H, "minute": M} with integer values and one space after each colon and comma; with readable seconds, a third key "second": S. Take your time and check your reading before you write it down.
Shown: {"hour": 6, "minute": 5}
